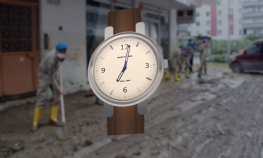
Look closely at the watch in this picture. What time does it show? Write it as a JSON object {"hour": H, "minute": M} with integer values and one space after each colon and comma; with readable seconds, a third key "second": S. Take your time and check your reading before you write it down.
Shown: {"hour": 7, "minute": 2}
